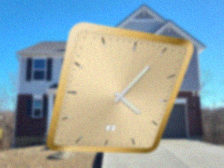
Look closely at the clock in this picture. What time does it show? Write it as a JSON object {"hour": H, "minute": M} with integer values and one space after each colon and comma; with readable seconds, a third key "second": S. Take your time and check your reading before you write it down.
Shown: {"hour": 4, "minute": 5}
